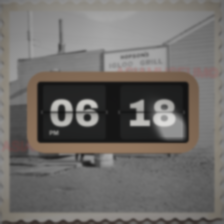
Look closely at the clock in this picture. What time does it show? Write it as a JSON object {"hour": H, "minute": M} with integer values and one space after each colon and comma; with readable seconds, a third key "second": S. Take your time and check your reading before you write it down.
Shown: {"hour": 6, "minute": 18}
